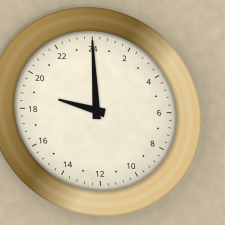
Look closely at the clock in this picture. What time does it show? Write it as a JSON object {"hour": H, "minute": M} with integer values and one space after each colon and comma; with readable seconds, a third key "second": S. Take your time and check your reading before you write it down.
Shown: {"hour": 19, "minute": 0}
